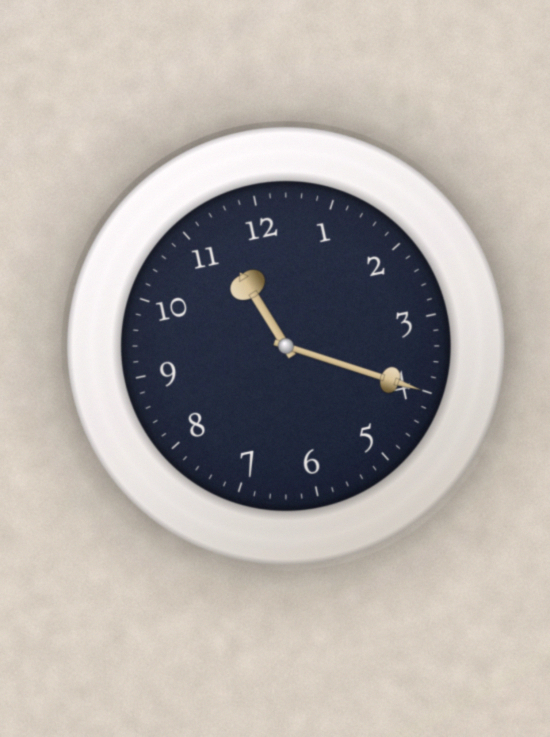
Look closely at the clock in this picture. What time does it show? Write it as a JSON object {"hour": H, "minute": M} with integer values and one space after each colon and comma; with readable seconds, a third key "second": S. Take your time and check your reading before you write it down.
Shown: {"hour": 11, "minute": 20}
